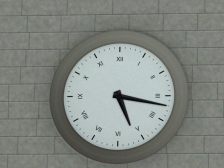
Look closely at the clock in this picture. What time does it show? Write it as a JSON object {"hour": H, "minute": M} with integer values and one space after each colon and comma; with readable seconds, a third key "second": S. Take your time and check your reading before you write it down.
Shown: {"hour": 5, "minute": 17}
